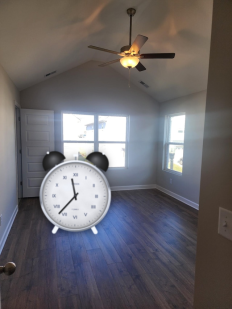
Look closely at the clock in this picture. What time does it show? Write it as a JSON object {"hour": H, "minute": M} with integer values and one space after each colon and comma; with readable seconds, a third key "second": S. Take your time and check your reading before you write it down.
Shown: {"hour": 11, "minute": 37}
